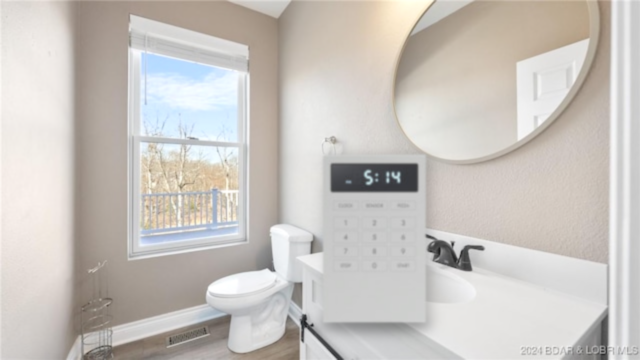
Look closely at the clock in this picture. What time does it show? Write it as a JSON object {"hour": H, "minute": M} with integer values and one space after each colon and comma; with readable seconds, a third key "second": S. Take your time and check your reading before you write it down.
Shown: {"hour": 5, "minute": 14}
